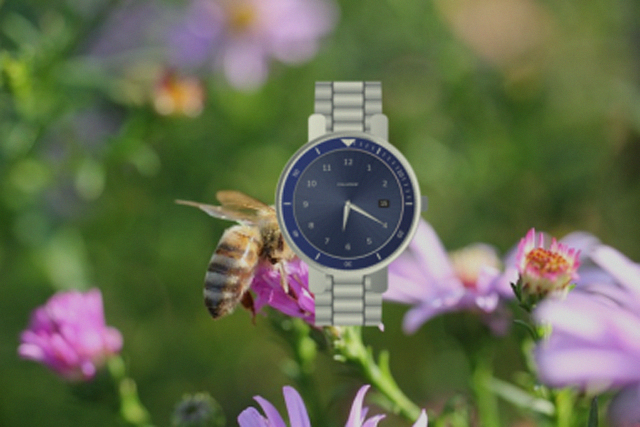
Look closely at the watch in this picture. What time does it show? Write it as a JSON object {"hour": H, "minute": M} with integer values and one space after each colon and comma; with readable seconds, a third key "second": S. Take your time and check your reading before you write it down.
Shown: {"hour": 6, "minute": 20}
